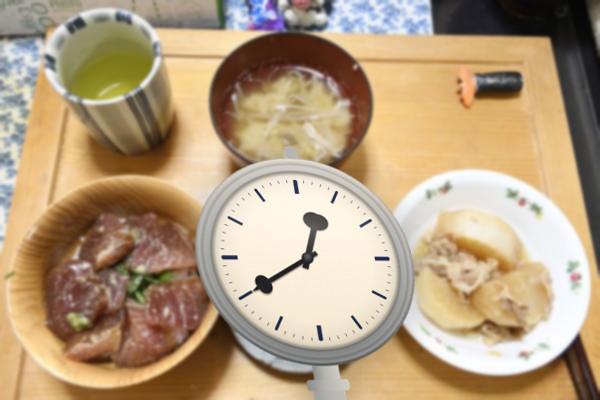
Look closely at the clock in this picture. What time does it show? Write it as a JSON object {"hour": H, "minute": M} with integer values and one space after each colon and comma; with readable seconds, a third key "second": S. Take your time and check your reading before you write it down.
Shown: {"hour": 12, "minute": 40}
